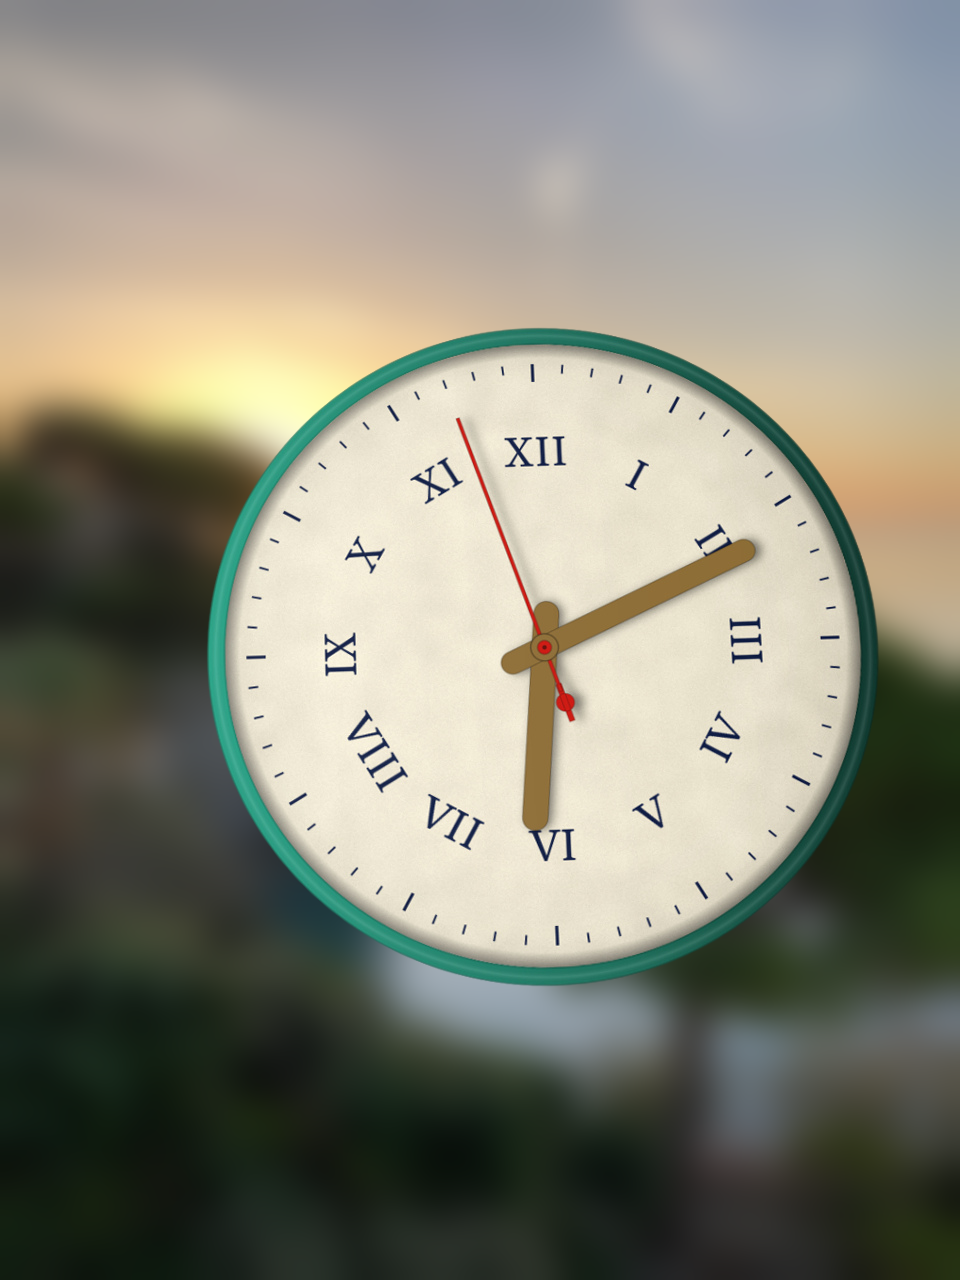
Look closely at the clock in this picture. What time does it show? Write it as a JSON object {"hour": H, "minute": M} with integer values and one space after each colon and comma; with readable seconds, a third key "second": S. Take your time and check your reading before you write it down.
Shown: {"hour": 6, "minute": 10, "second": 57}
